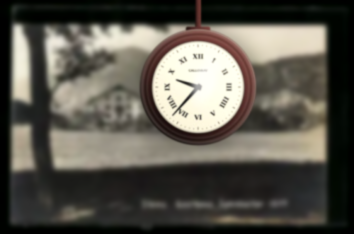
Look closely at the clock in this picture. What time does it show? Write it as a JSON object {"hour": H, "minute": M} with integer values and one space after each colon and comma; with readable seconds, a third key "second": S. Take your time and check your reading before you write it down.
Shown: {"hour": 9, "minute": 37}
